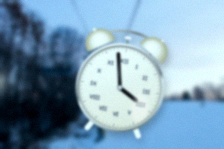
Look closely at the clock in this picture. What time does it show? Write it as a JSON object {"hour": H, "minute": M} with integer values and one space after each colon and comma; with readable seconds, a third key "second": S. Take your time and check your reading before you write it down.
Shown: {"hour": 3, "minute": 58}
